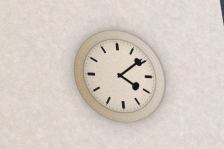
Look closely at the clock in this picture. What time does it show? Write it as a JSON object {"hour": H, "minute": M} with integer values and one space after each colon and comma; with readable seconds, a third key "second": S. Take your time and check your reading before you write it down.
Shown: {"hour": 4, "minute": 9}
